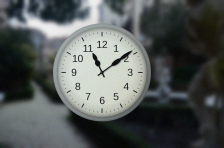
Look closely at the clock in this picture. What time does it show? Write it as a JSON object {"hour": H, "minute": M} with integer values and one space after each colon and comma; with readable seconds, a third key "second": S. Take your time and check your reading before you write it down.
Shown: {"hour": 11, "minute": 9}
